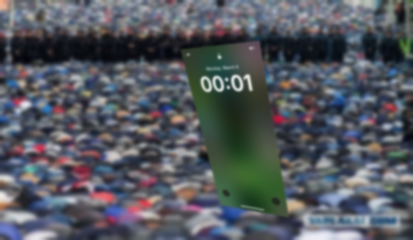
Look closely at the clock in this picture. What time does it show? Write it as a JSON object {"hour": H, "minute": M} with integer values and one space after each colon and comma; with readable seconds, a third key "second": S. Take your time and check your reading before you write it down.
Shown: {"hour": 0, "minute": 1}
